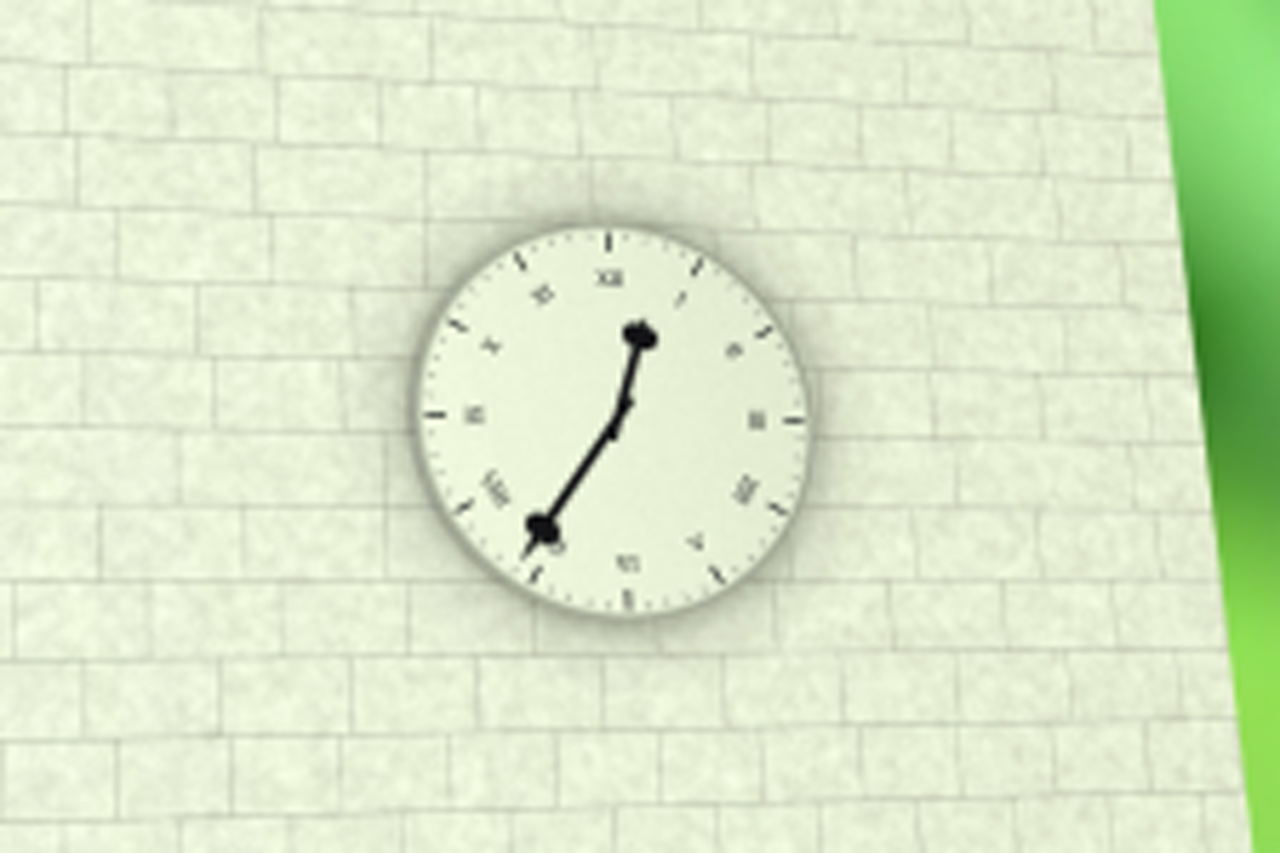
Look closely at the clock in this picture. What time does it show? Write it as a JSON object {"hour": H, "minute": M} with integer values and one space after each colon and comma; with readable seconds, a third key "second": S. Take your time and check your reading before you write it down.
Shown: {"hour": 12, "minute": 36}
